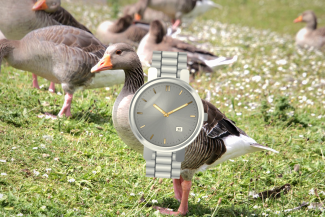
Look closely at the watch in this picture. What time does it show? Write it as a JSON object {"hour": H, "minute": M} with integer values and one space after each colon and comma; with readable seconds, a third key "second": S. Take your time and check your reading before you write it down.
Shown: {"hour": 10, "minute": 10}
